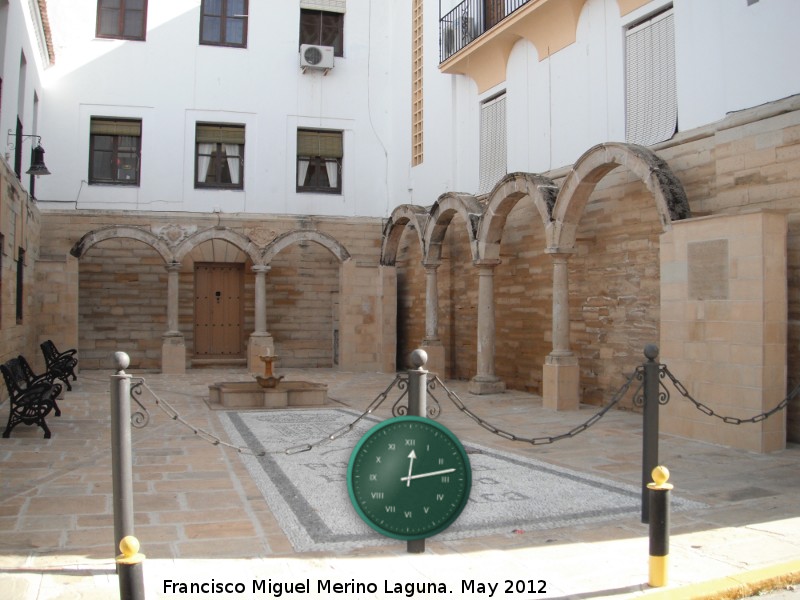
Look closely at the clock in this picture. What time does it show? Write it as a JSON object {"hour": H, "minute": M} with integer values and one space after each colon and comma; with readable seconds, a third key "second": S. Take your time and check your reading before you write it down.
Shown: {"hour": 12, "minute": 13}
